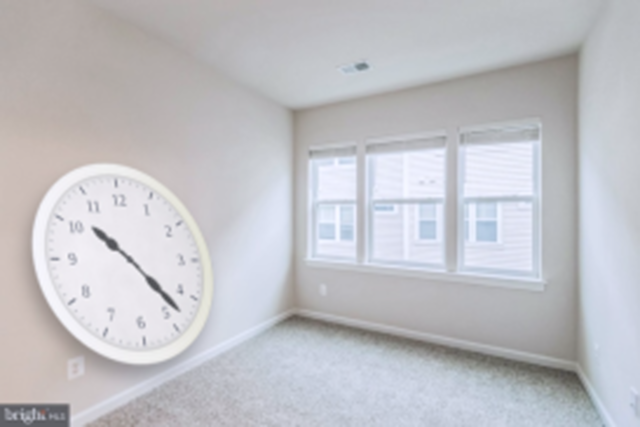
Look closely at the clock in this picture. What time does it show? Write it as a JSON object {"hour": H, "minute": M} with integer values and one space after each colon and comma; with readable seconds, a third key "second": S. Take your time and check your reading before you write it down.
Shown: {"hour": 10, "minute": 23}
